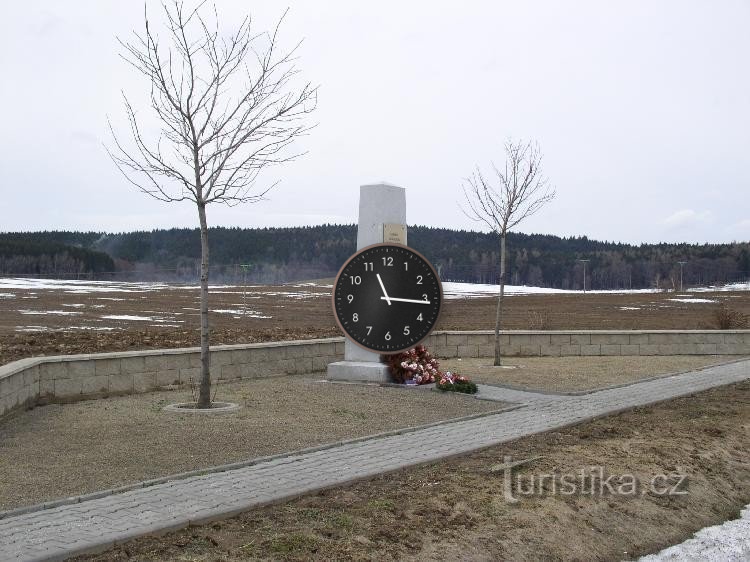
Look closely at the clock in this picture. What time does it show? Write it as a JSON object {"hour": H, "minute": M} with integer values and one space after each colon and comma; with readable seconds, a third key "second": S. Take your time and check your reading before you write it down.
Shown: {"hour": 11, "minute": 16}
